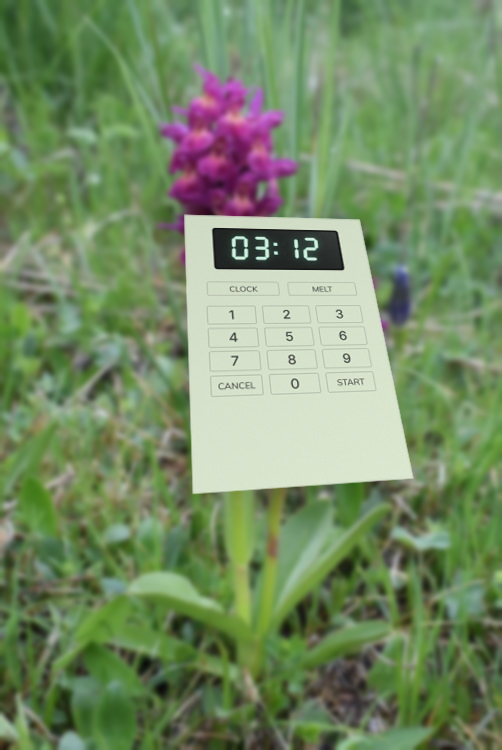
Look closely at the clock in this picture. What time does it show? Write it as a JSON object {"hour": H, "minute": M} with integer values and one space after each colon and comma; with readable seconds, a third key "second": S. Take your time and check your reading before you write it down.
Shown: {"hour": 3, "minute": 12}
